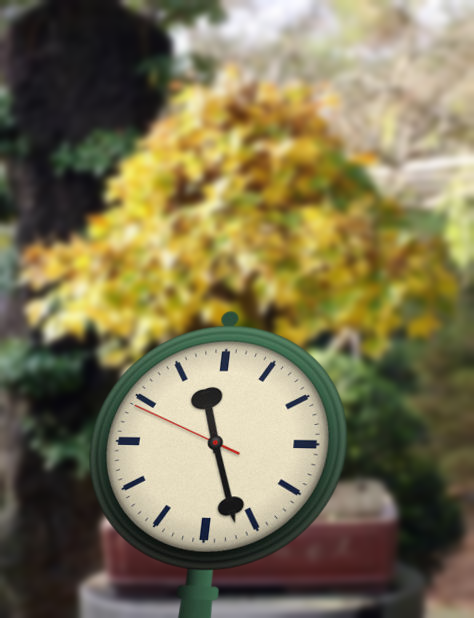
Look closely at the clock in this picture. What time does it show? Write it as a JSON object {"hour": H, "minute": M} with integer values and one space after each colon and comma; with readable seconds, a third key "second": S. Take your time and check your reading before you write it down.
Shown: {"hour": 11, "minute": 26, "second": 49}
